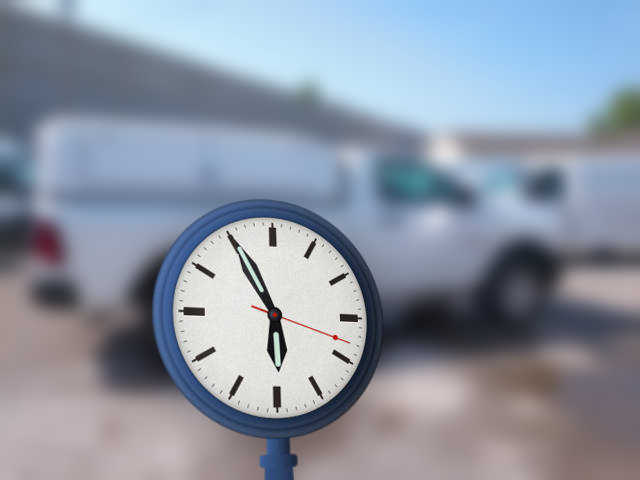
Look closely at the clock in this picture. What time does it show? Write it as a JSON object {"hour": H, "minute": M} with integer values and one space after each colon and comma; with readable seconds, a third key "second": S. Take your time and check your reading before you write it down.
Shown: {"hour": 5, "minute": 55, "second": 18}
